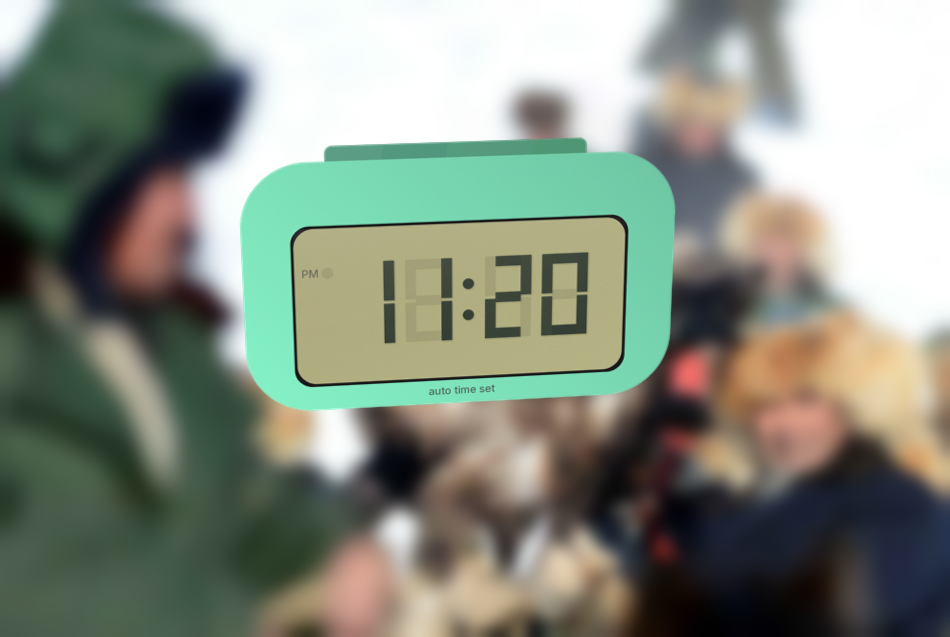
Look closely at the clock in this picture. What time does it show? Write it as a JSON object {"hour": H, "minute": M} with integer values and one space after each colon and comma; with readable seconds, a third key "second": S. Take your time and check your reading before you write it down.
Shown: {"hour": 11, "minute": 20}
